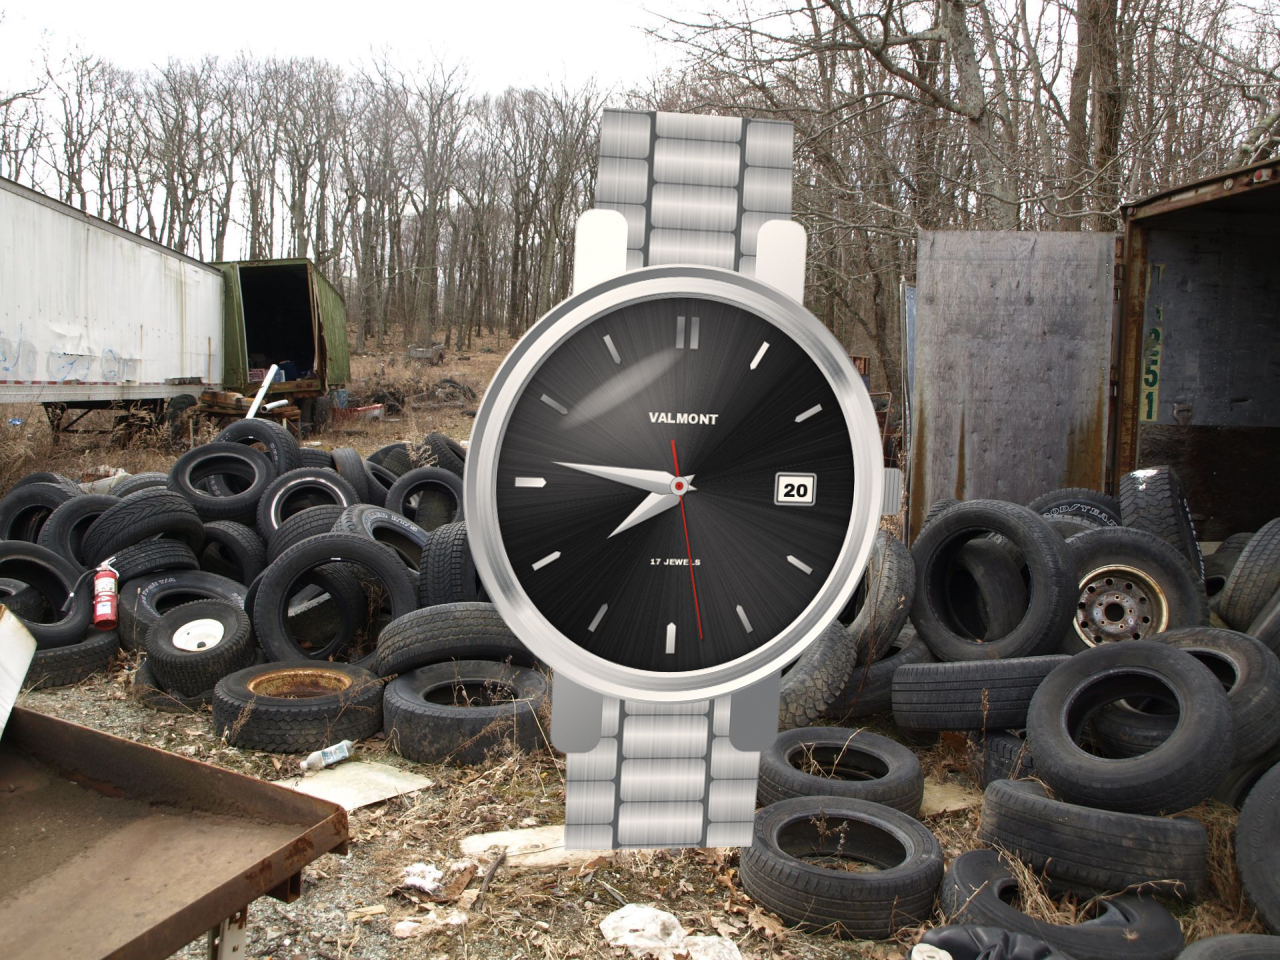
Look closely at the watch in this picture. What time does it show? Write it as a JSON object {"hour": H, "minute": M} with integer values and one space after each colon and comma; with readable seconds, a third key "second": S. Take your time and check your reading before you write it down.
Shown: {"hour": 7, "minute": 46, "second": 28}
